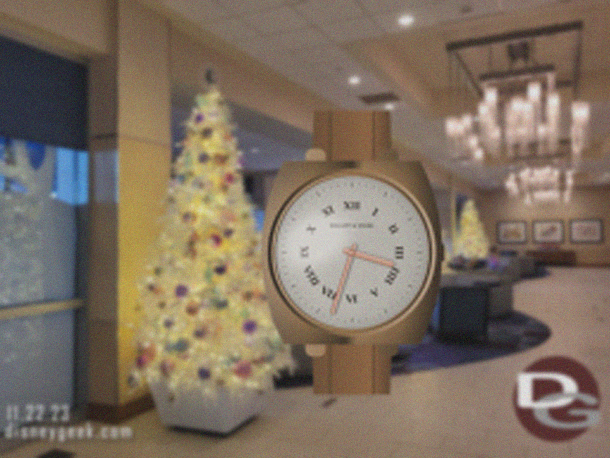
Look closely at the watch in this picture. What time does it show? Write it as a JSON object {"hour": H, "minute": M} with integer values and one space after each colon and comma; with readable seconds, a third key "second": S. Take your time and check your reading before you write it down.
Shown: {"hour": 3, "minute": 33}
